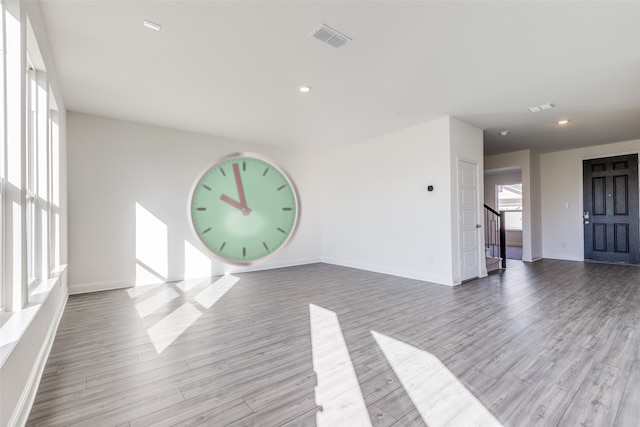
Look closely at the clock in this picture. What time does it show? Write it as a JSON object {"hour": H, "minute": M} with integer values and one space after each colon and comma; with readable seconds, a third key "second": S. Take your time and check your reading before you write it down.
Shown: {"hour": 9, "minute": 58}
